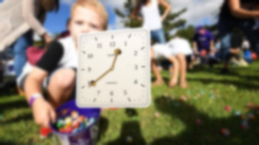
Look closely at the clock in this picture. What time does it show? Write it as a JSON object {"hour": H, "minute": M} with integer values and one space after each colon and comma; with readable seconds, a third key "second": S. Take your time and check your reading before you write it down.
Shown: {"hour": 12, "minute": 39}
